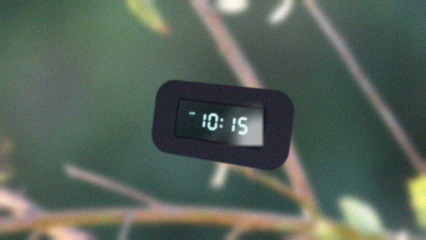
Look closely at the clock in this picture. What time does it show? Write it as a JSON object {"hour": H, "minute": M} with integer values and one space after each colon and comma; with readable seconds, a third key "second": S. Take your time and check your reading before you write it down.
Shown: {"hour": 10, "minute": 15}
